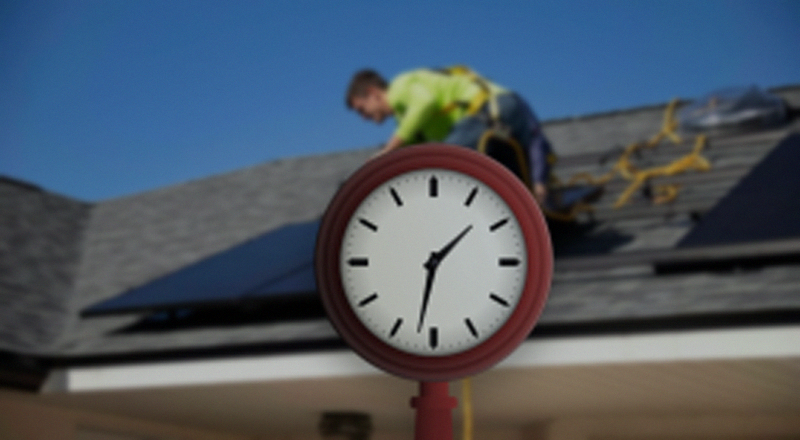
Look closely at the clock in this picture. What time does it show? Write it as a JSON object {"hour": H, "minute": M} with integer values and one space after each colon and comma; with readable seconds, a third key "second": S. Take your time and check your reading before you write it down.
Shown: {"hour": 1, "minute": 32}
